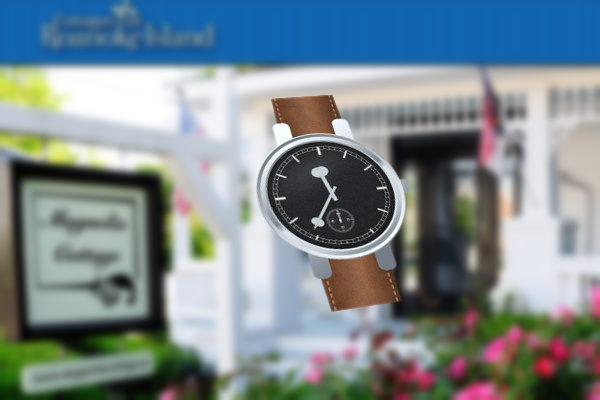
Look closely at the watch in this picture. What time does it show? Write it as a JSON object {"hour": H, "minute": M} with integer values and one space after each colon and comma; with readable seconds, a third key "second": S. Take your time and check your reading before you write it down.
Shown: {"hour": 11, "minute": 36}
